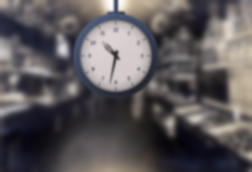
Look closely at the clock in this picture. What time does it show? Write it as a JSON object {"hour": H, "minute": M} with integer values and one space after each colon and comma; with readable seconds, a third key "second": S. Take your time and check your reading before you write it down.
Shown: {"hour": 10, "minute": 32}
